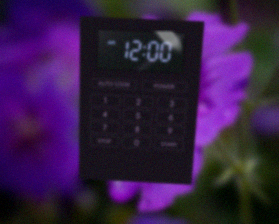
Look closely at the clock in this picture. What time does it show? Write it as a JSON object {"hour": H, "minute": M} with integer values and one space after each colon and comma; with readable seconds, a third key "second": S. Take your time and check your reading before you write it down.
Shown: {"hour": 12, "minute": 0}
